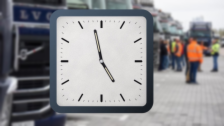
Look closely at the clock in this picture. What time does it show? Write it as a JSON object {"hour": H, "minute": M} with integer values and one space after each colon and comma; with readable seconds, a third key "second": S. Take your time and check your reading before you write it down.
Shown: {"hour": 4, "minute": 58}
